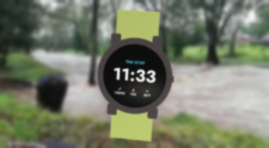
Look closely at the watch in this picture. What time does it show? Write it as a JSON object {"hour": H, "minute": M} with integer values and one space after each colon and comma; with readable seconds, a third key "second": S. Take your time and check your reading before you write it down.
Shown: {"hour": 11, "minute": 33}
